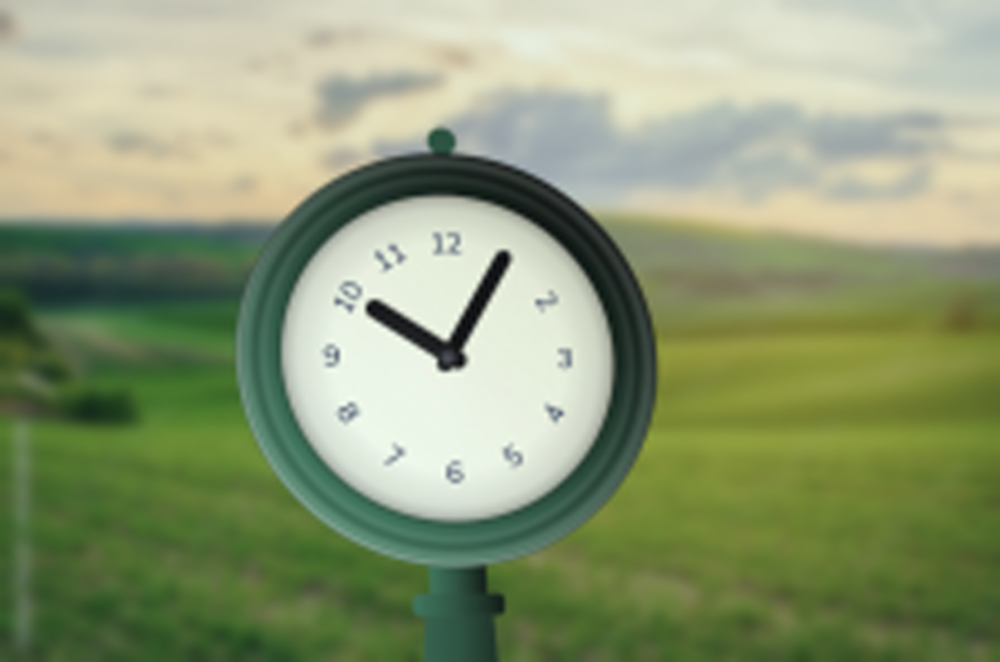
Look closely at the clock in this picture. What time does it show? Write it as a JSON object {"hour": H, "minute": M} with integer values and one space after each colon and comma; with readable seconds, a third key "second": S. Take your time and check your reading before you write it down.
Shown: {"hour": 10, "minute": 5}
